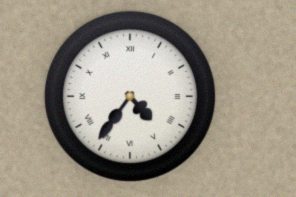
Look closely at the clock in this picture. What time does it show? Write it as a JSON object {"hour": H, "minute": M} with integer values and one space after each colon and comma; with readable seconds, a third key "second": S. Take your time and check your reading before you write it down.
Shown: {"hour": 4, "minute": 36}
